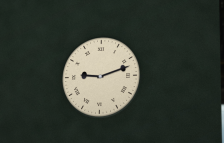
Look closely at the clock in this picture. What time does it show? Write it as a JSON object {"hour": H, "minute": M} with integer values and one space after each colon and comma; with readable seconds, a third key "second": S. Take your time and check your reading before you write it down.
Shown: {"hour": 9, "minute": 12}
